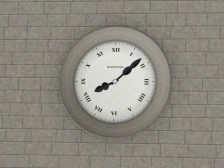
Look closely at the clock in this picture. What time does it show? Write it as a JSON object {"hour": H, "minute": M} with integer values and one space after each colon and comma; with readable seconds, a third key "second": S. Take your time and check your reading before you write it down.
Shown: {"hour": 8, "minute": 8}
